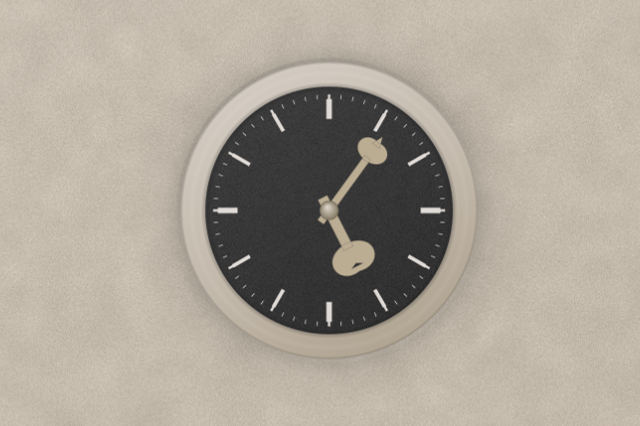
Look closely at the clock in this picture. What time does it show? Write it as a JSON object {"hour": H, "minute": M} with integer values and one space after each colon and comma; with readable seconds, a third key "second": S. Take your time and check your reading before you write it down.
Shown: {"hour": 5, "minute": 6}
